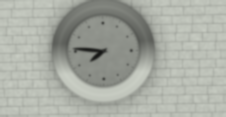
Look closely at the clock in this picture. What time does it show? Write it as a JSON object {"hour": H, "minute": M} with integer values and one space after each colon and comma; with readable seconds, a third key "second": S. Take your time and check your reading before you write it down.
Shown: {"hour": 7, "minute": 46}
